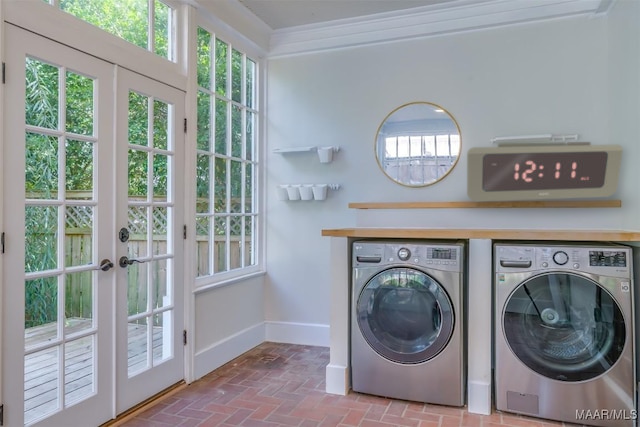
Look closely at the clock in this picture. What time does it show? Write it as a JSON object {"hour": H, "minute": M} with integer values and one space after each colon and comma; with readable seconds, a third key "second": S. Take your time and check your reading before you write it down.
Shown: {"hour": 12, "minute": 11}
